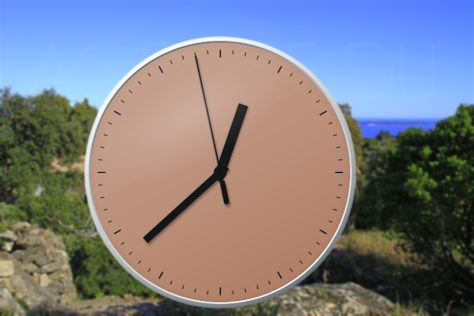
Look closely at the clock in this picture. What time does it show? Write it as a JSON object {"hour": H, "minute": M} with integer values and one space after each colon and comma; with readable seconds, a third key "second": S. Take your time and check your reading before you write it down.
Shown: {"hour": 12, "minute": 37, "second": 58}
